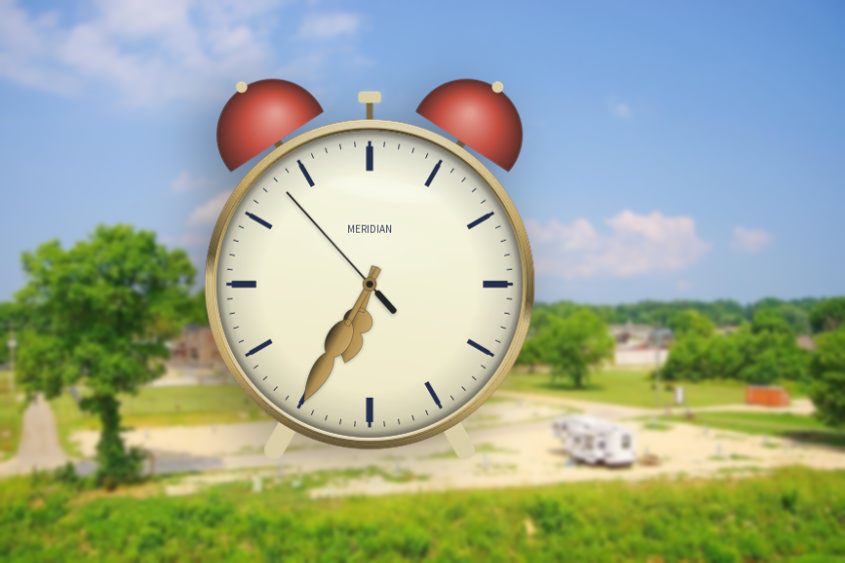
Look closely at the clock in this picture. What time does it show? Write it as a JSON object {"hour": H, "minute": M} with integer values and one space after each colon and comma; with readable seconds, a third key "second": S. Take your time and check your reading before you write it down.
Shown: {"hour": 6, "minute": 34, "second": 53}
